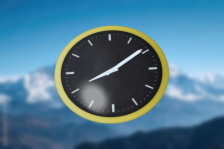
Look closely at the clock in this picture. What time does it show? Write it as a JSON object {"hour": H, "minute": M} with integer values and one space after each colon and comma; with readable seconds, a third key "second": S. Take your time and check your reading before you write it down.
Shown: {"hour": 8, "minute": 9}
